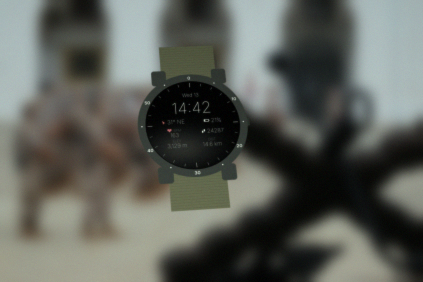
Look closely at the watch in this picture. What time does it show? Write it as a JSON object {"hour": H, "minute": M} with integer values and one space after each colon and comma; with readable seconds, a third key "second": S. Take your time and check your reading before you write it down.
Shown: {"hour": 14, "minute": 42}
